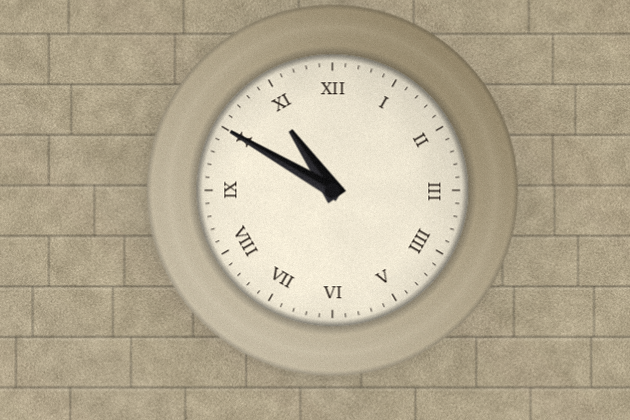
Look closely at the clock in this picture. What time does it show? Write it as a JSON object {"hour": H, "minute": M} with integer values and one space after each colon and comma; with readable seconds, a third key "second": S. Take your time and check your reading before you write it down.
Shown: {"hour": 10, "minute": 50}
